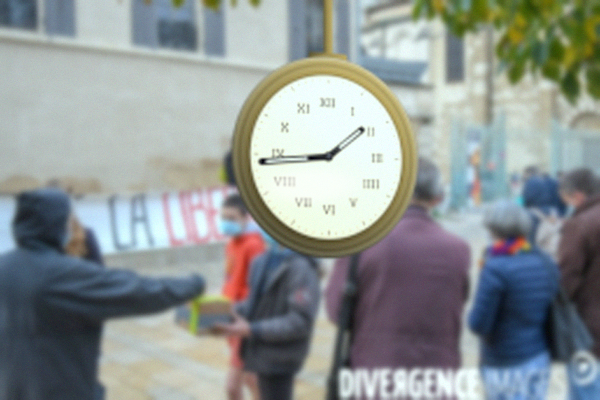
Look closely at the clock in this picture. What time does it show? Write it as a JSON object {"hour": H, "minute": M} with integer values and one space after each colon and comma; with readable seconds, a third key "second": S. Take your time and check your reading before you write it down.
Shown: {"hour": 1, "minute": 44}
